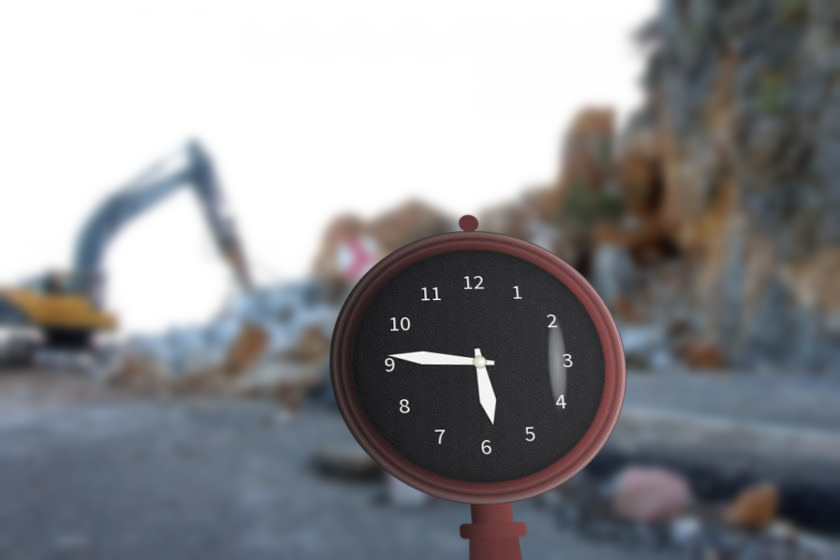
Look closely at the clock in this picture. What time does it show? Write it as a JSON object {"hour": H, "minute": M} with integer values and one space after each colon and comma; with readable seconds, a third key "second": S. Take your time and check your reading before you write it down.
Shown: {"hour": 5, "minute": 46}
